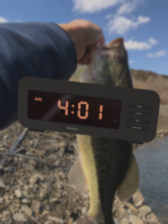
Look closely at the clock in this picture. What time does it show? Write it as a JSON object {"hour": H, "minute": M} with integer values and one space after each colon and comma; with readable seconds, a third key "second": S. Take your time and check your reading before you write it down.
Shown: {"hour": 4, "minute": 1}
